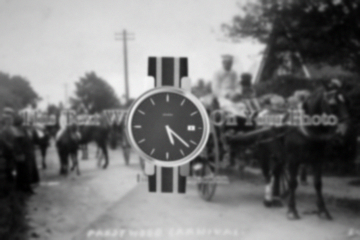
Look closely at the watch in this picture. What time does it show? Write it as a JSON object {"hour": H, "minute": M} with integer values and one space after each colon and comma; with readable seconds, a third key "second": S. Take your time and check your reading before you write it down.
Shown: {"hour": 5, "minute": 22}
